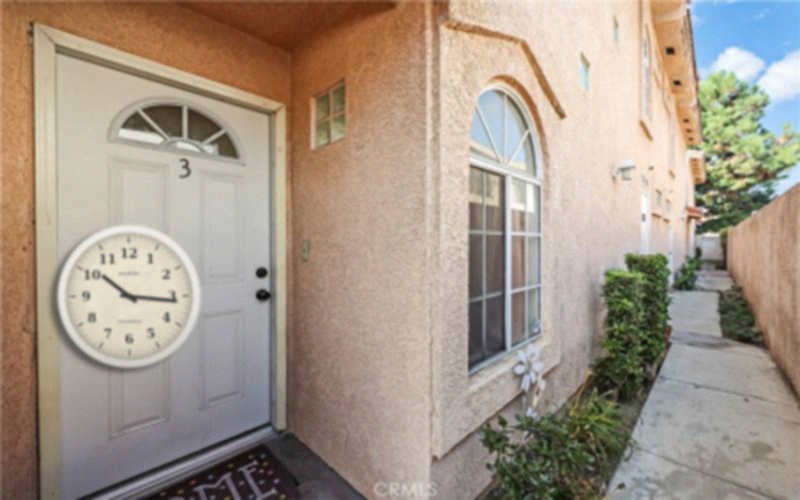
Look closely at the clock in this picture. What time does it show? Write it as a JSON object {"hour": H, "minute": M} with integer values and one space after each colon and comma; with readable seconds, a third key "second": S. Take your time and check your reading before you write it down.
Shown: {"hour": 10, "minute": 16}
